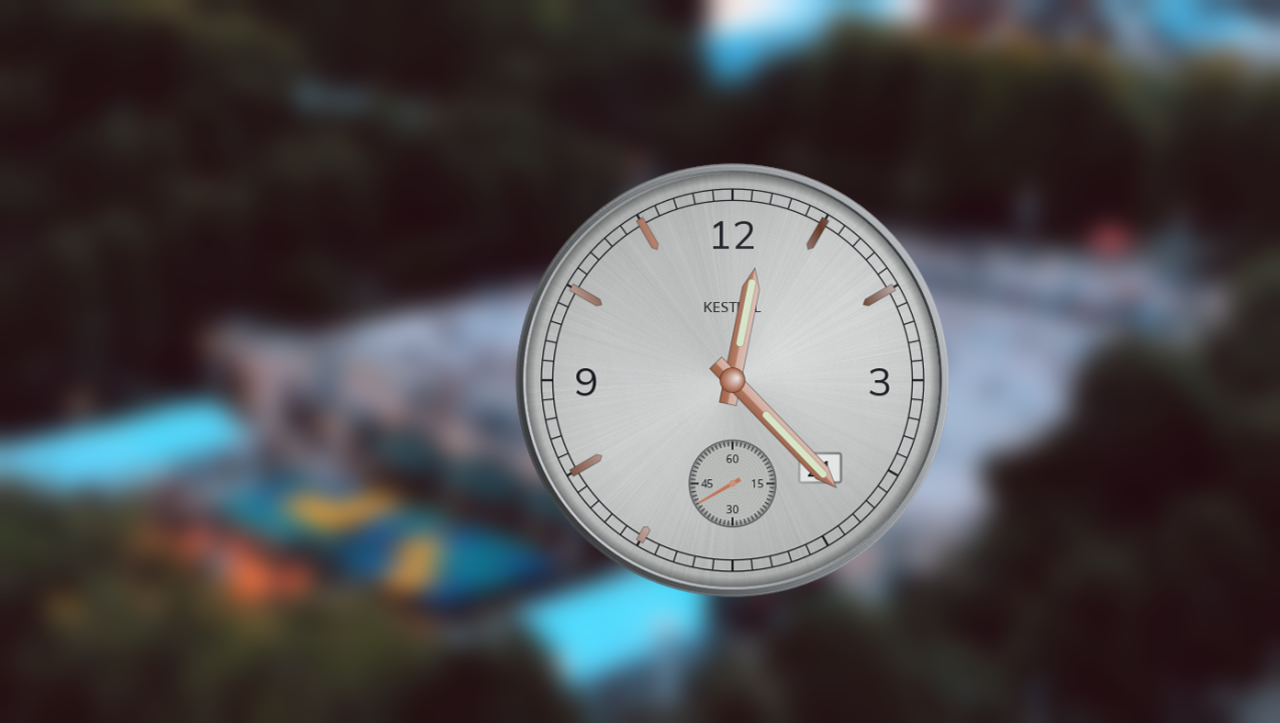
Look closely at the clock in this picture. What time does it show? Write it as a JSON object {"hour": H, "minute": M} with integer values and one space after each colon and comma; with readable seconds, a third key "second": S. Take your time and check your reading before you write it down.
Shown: {"hour": 12, "minute": 22, "second": 40}
